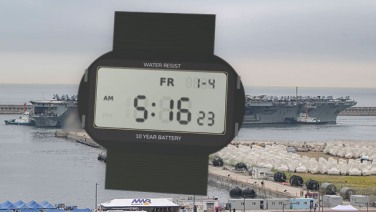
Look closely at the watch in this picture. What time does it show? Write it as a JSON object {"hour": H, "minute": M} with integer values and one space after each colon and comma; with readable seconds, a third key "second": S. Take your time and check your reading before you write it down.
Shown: {"hour": 5, "minute": 16, "second": 23}
